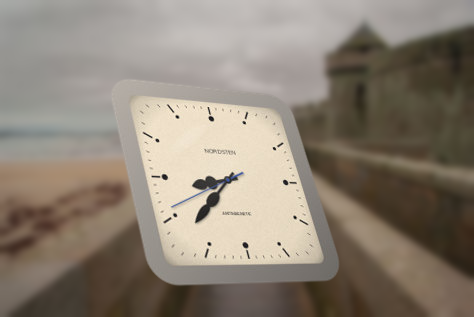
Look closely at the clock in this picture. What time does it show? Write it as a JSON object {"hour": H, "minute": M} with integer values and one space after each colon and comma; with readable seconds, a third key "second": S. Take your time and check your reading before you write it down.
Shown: {"hour": 8, "minute": 37, "second": 41}
